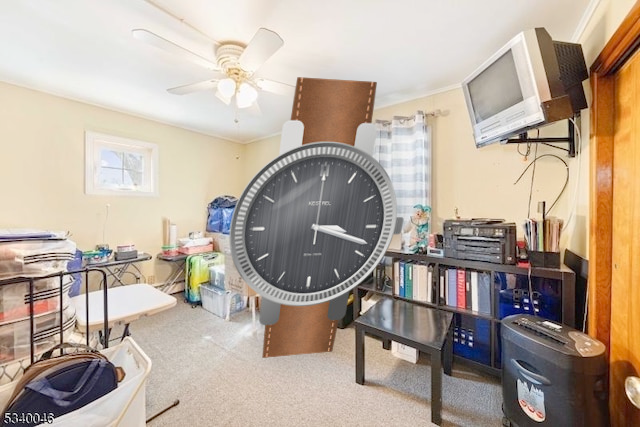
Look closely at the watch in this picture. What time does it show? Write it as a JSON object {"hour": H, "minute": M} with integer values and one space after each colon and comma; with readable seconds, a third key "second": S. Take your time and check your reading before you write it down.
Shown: {"hour": 3, "minute": 18, "second": 0}
